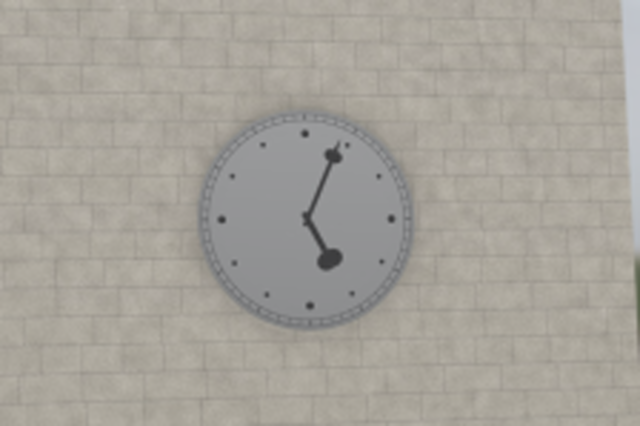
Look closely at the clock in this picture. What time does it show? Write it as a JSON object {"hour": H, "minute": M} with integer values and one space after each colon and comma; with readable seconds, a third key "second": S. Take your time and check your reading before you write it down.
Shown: {"hour": 5, "minute": 4}
